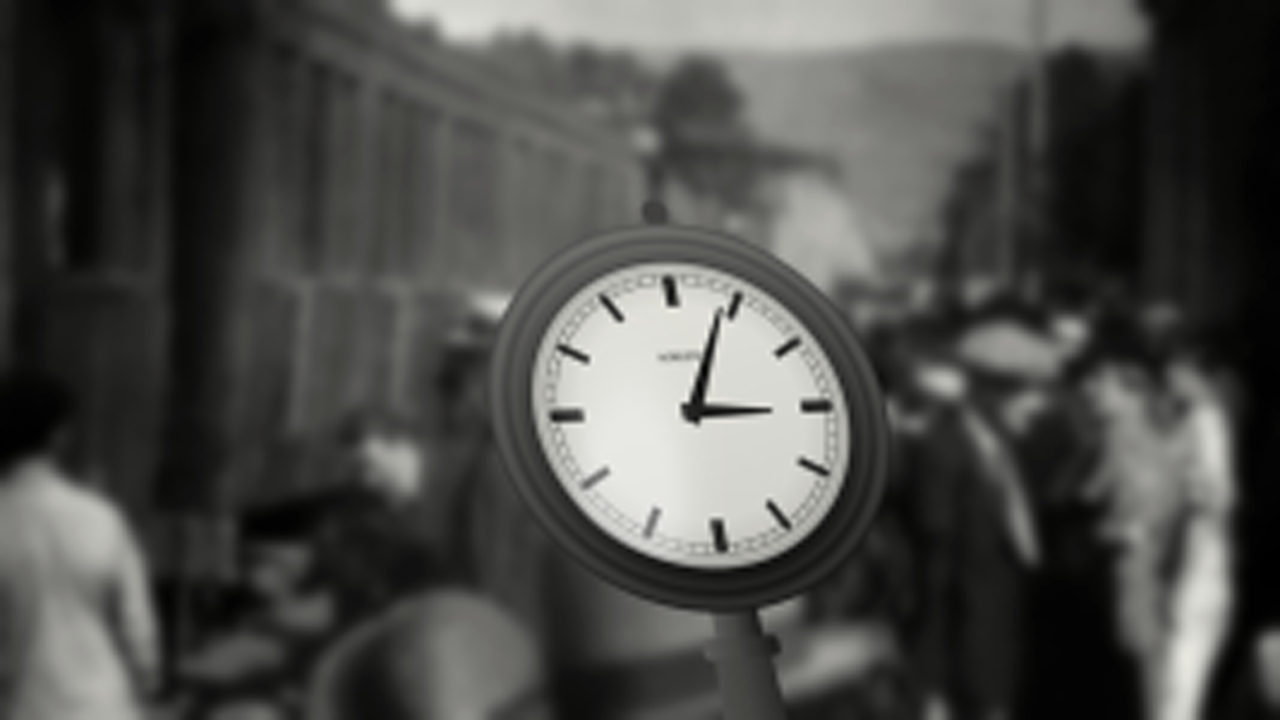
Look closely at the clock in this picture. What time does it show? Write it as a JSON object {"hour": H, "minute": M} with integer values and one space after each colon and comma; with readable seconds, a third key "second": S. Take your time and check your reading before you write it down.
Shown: {"hour": 3, "minute": 4}
